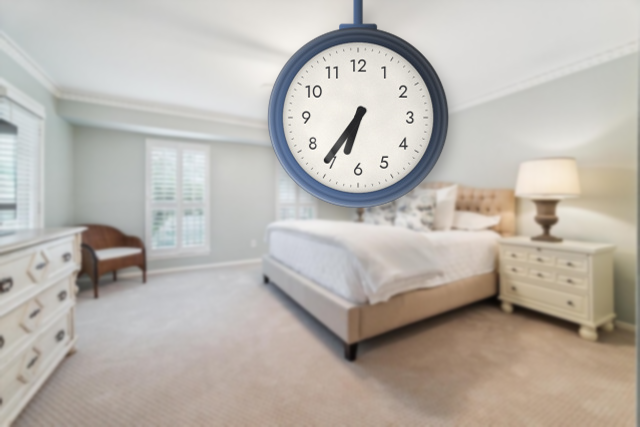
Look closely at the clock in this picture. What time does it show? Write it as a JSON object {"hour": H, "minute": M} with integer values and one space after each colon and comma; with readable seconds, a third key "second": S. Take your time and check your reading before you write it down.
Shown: {"hour": 6, "minute": 36}
